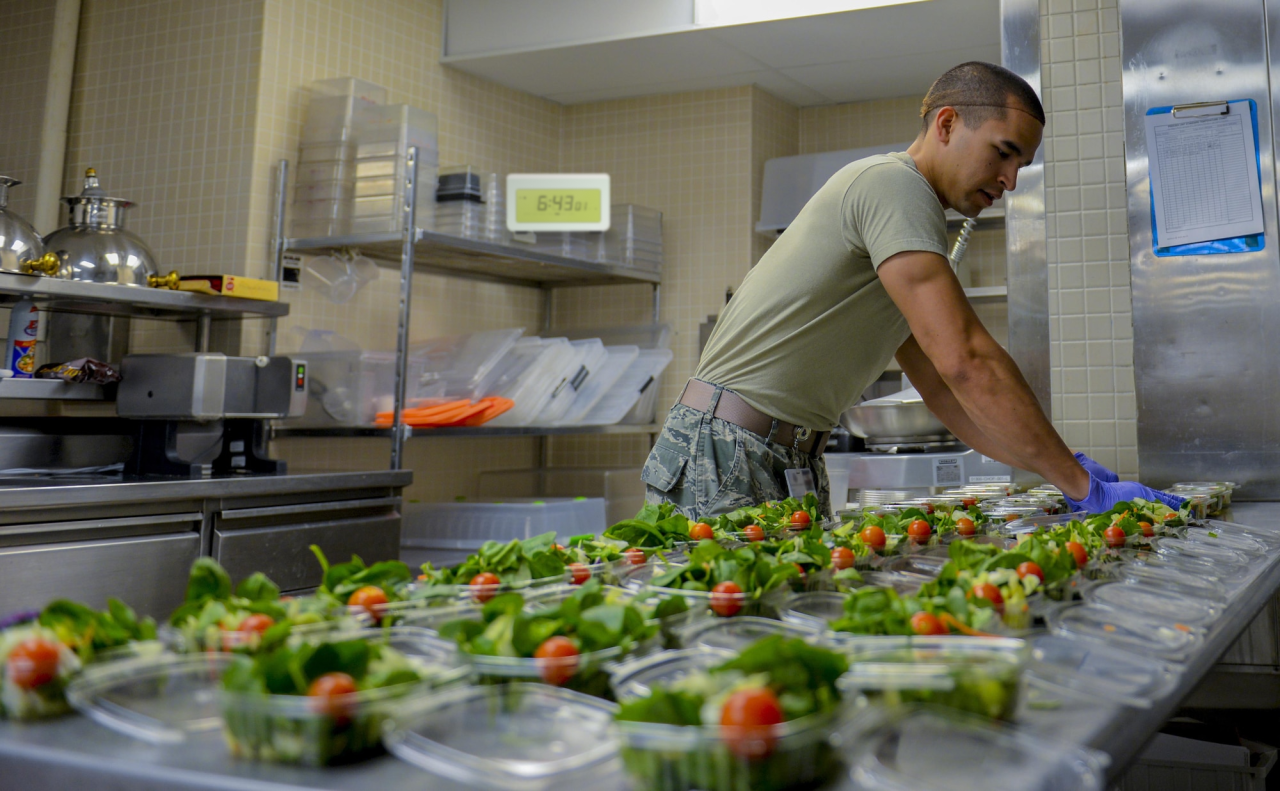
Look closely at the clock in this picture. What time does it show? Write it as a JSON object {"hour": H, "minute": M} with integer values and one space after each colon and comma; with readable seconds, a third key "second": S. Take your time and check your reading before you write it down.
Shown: {"hour": 6, "minute": 43}
